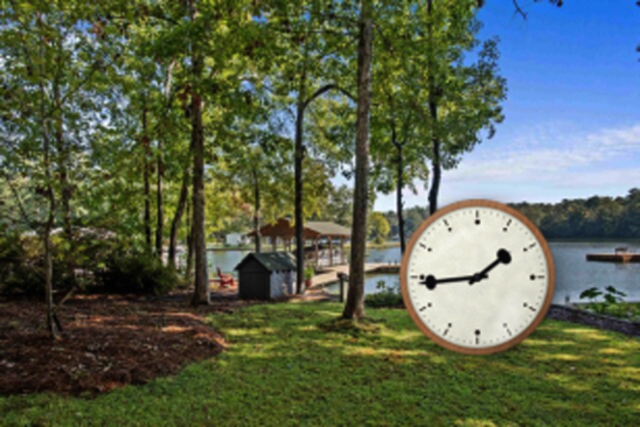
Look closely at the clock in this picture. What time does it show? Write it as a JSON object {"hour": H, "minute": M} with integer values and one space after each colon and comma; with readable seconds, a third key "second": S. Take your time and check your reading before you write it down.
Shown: {"hour": 1, "minute": 44}
